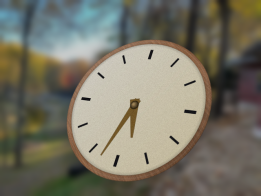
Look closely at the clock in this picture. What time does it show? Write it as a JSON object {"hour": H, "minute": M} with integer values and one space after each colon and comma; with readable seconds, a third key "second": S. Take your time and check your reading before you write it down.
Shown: {"hour": 5, "minute": 33}
